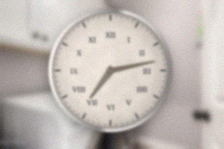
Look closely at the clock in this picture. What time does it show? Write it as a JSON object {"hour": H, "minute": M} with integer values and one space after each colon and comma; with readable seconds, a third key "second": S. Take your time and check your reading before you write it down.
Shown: {"hour": 7, "minute": 13}
